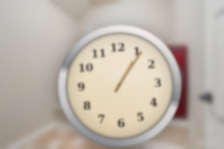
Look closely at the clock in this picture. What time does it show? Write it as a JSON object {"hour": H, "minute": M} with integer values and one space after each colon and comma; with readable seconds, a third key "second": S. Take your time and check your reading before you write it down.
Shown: {"hour": 1, "minute": 6}
